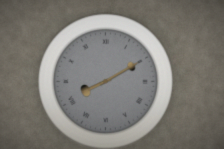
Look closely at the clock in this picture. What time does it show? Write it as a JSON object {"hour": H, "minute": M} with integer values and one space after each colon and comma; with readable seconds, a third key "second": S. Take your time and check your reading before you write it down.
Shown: {"hour": 8, "minute": 10}
